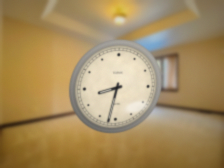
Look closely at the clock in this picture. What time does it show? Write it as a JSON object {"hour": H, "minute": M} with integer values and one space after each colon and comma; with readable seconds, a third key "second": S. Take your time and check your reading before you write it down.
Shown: {"hour": 8, "minute": 32}
